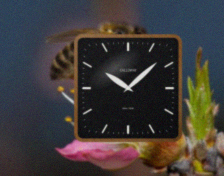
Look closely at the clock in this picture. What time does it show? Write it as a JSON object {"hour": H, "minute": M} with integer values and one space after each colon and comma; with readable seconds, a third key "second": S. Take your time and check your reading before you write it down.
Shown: {"hour": 10, "minute": 8}
